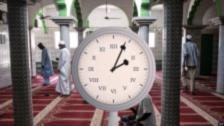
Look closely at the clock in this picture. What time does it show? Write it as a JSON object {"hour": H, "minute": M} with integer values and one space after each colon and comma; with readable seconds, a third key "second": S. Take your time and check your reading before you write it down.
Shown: {"hour": 2, "minute": 4}
